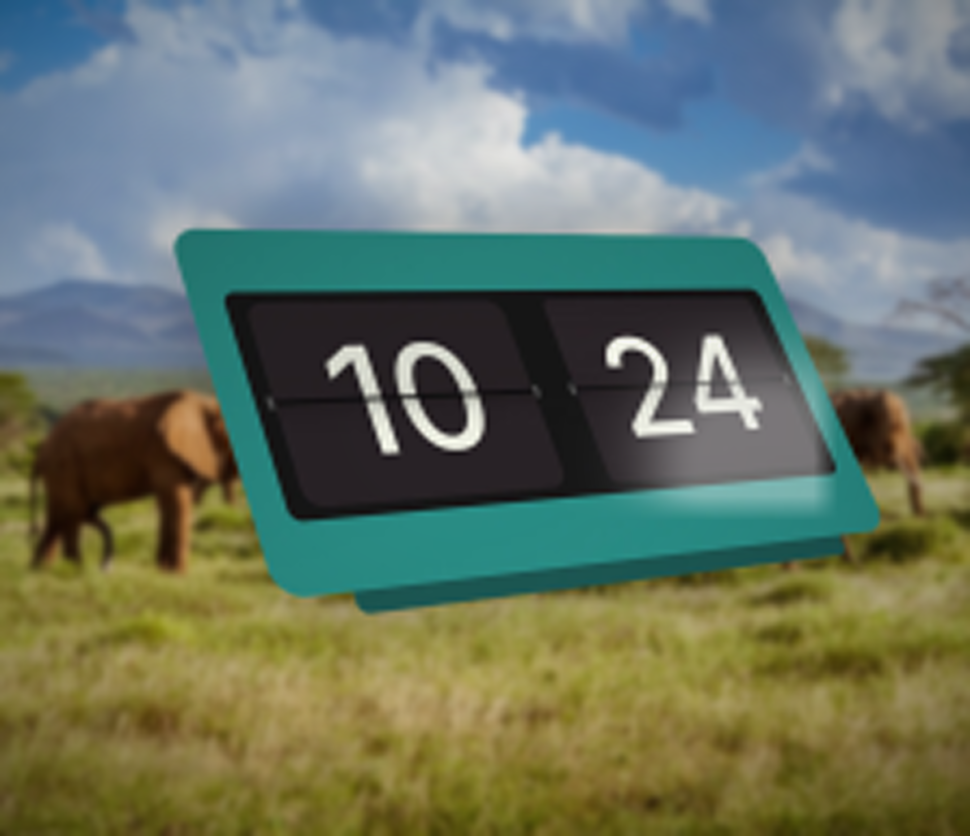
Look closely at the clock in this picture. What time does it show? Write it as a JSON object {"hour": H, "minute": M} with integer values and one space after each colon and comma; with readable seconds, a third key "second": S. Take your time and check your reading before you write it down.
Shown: {"hour": 10, "minute": 24}
